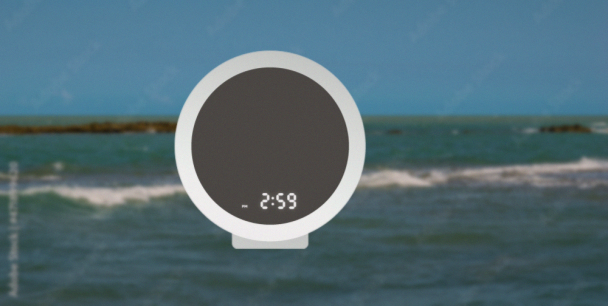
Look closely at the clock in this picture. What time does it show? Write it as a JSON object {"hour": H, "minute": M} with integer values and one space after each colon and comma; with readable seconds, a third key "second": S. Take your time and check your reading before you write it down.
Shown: {"hour": 2, "minute": 59}
